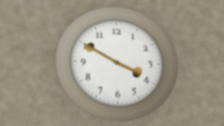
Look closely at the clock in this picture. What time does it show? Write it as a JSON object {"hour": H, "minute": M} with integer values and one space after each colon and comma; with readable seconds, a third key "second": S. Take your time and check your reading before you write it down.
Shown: {"hour": 3, "minute": 50}
